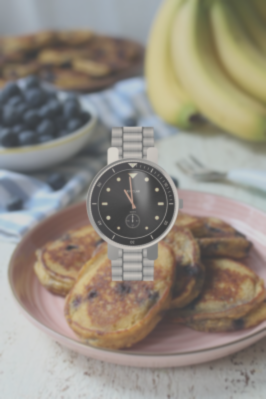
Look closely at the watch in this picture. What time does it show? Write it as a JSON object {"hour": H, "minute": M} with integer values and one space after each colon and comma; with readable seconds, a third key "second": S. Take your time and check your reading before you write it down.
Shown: {"hour": 10, "minute": 59}
